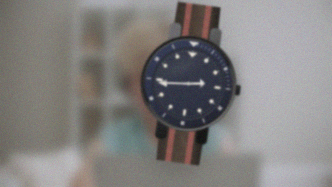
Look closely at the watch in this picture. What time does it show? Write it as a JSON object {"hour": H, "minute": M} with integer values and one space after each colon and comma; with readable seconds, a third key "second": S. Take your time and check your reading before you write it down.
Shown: {"hour": 2, "minute": 44}
